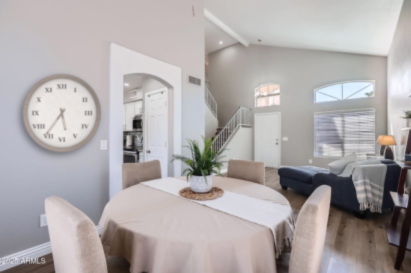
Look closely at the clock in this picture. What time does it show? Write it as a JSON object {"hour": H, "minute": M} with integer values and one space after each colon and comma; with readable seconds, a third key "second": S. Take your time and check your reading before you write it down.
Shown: {"hour": 5, "minute": 36}
